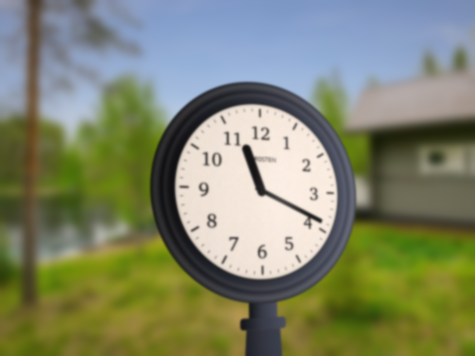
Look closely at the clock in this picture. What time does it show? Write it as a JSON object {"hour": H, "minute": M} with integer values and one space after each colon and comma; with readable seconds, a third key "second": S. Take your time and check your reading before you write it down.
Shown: {"hour": 11, "minute": 19}
